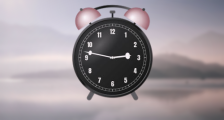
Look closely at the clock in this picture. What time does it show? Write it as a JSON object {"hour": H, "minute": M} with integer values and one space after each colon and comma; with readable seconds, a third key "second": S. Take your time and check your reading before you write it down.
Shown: {"hour": 2, "minute": 47}
